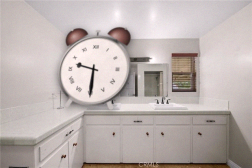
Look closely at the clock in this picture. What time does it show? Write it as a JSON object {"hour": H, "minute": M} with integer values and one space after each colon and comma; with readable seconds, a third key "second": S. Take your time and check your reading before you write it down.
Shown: {"hour": 9, "minute": 30}
